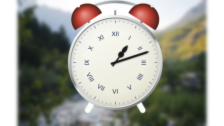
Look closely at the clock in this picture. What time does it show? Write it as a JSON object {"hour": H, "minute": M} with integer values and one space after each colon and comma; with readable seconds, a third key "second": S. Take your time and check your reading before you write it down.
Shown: {"hour": 1, "minute": 12}
